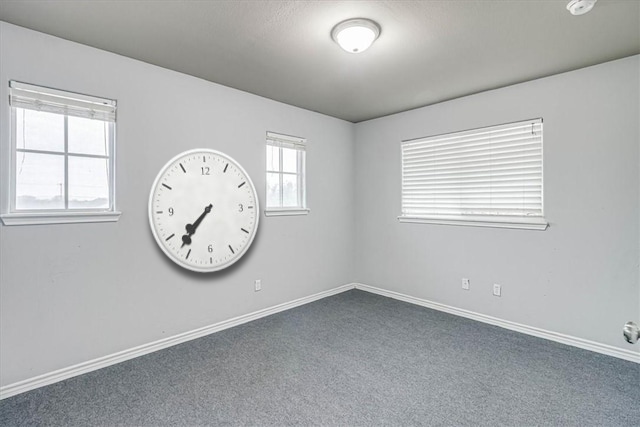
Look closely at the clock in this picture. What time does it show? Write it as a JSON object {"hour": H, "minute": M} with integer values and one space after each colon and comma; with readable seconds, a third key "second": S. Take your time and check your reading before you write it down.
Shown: {"hour": 7, "minute": 37}
